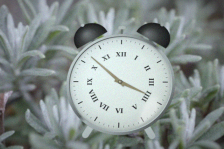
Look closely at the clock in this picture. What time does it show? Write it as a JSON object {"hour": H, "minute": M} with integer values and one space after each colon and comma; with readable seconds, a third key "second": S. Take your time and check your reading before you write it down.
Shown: {"hour": 3, "minute": 52}
